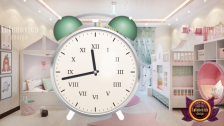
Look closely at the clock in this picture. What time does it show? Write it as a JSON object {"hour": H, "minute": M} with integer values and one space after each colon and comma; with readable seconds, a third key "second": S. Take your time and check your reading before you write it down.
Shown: {"hour": 11, "minute": 43}
